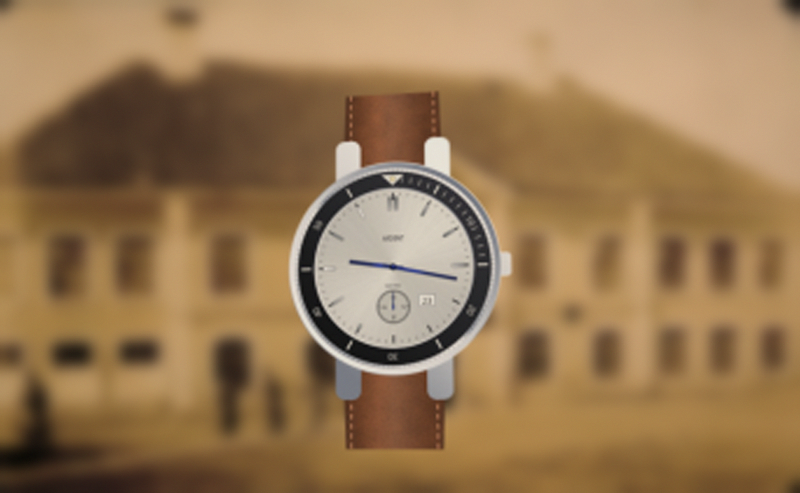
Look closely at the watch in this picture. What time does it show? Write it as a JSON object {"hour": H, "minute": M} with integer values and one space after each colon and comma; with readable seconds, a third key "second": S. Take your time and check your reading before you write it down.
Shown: {"hour": 9, "minute": 17}
